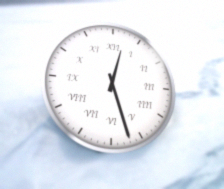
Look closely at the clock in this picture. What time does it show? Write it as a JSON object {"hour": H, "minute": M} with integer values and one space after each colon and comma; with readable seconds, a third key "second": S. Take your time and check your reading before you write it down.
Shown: {"hour": 12, "minute": 27}
